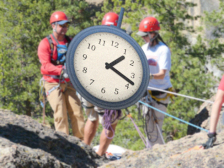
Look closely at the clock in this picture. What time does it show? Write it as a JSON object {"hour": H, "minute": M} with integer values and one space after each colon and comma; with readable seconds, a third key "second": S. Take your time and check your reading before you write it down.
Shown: {"hour": 1, "minute": 18}
